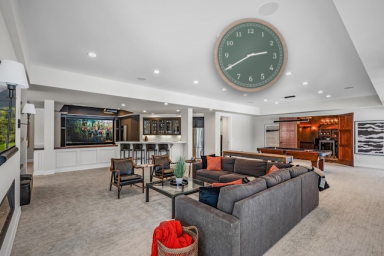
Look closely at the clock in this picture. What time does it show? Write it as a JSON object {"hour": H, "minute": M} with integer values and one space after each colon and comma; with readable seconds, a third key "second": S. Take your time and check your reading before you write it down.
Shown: {"hour": 2, "minute": 40}
